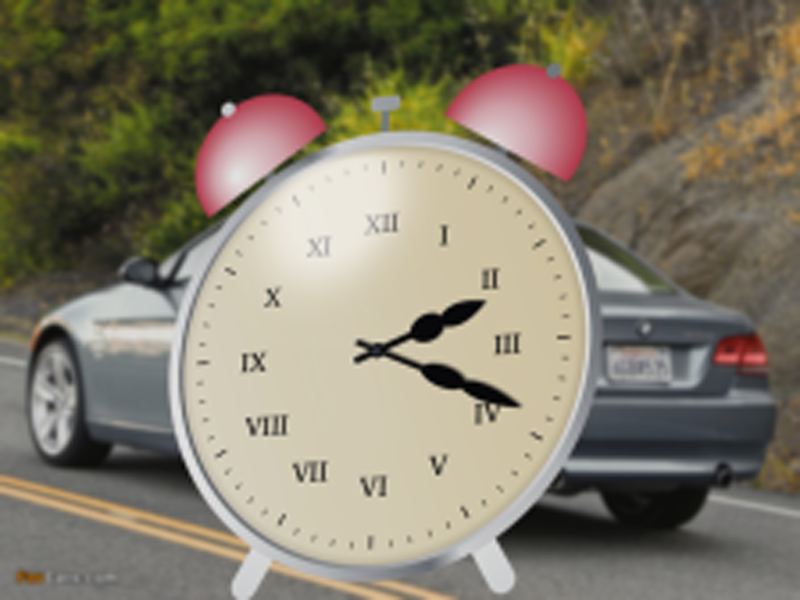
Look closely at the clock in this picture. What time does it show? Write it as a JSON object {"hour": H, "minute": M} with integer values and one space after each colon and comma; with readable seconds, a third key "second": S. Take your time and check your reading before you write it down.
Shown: {"hour": 2, "minute": 19}
